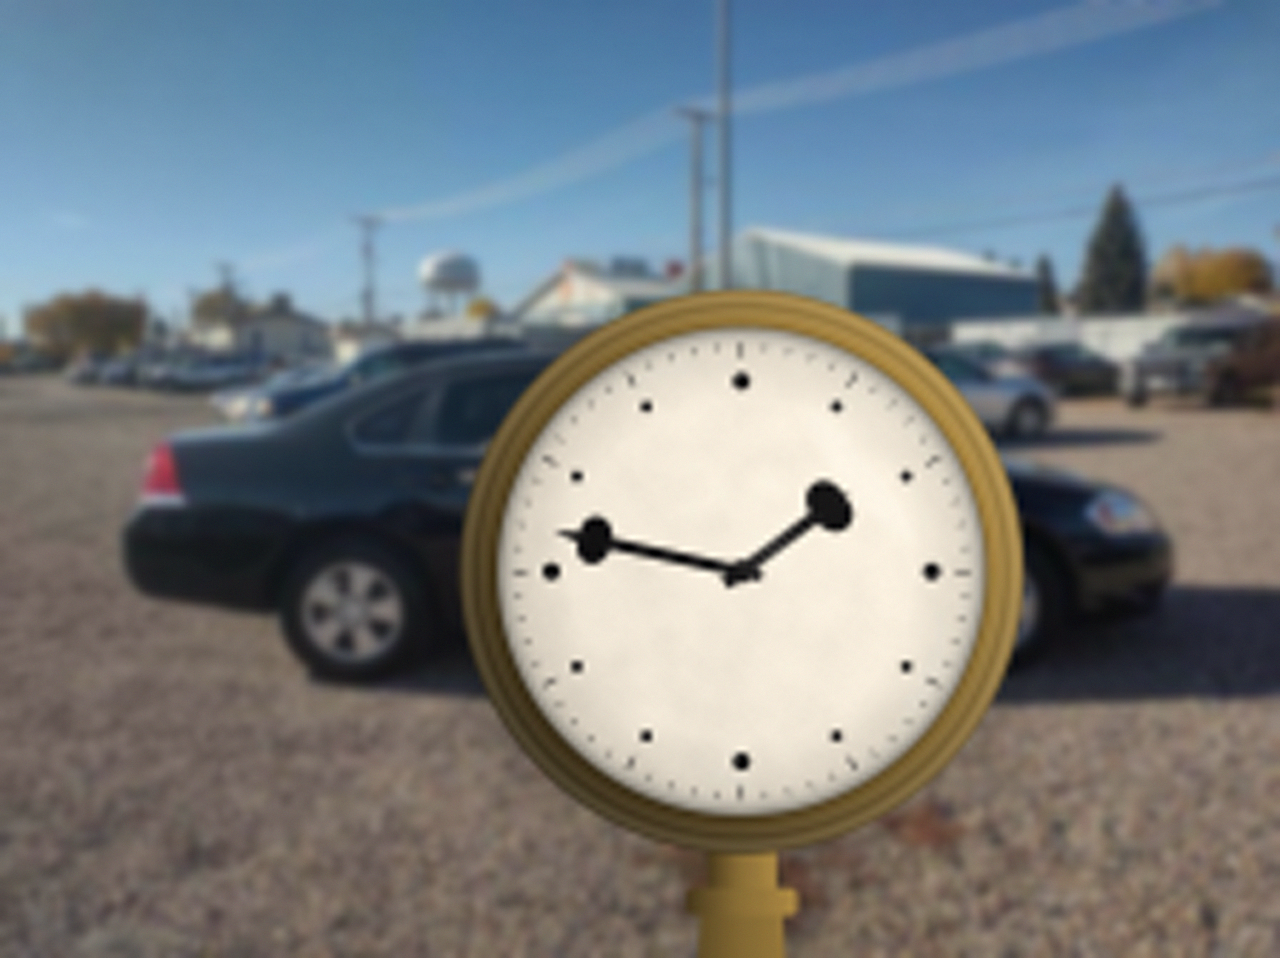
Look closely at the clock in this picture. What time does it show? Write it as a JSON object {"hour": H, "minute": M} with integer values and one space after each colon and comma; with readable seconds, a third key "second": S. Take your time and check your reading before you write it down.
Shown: {"hour": 1, "minute": 47}
